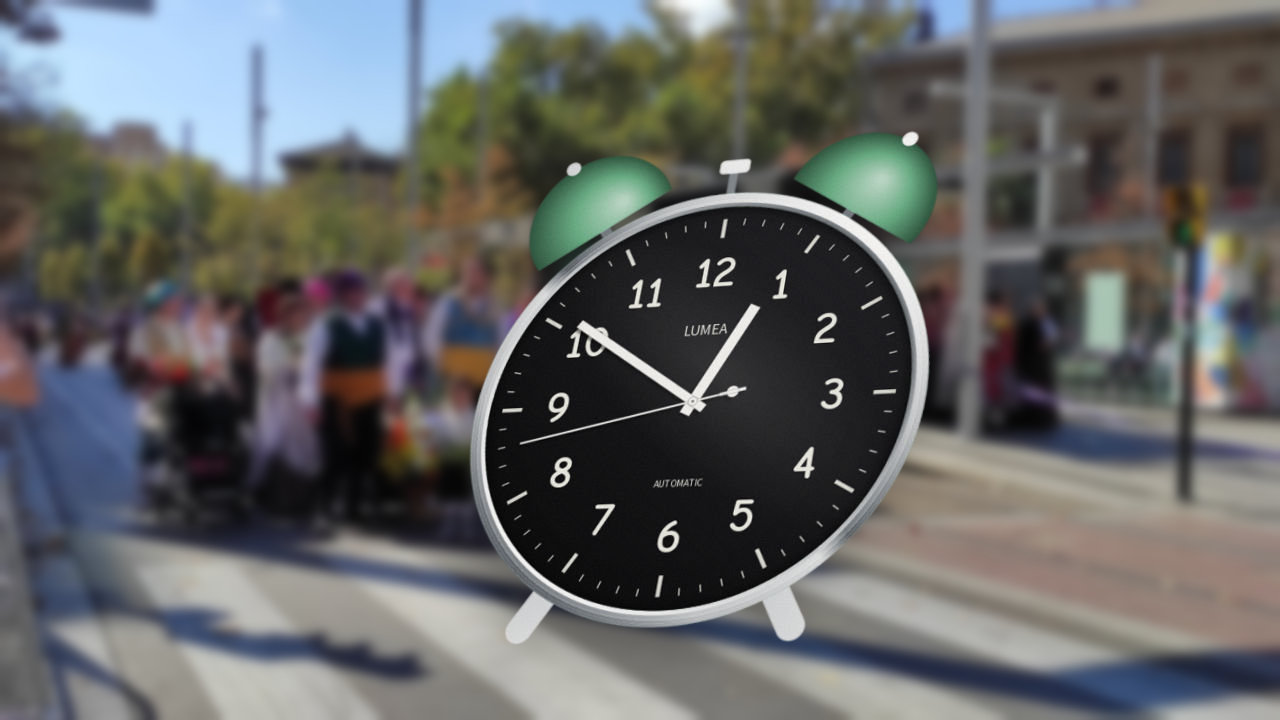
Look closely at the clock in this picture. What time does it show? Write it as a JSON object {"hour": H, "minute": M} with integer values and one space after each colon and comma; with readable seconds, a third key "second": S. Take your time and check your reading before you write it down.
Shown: {"hour": 12, "minute": 50, "second": 43}
